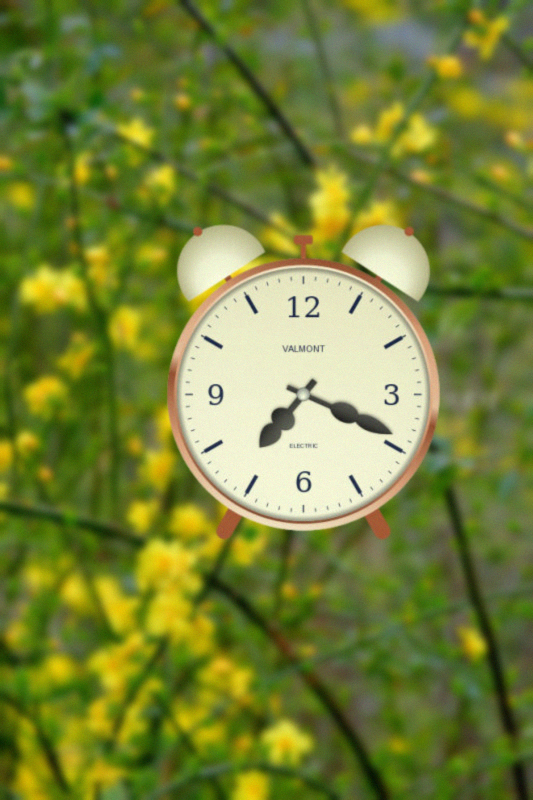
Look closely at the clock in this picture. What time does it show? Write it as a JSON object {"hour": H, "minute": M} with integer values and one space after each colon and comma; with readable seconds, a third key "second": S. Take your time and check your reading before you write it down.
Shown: {"hour": 7, "minute": 19}
